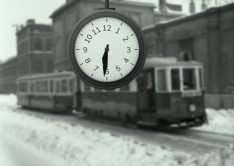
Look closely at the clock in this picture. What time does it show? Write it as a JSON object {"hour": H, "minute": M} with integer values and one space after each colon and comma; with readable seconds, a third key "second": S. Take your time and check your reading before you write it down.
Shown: {"hour": 6, "minute": 31}
